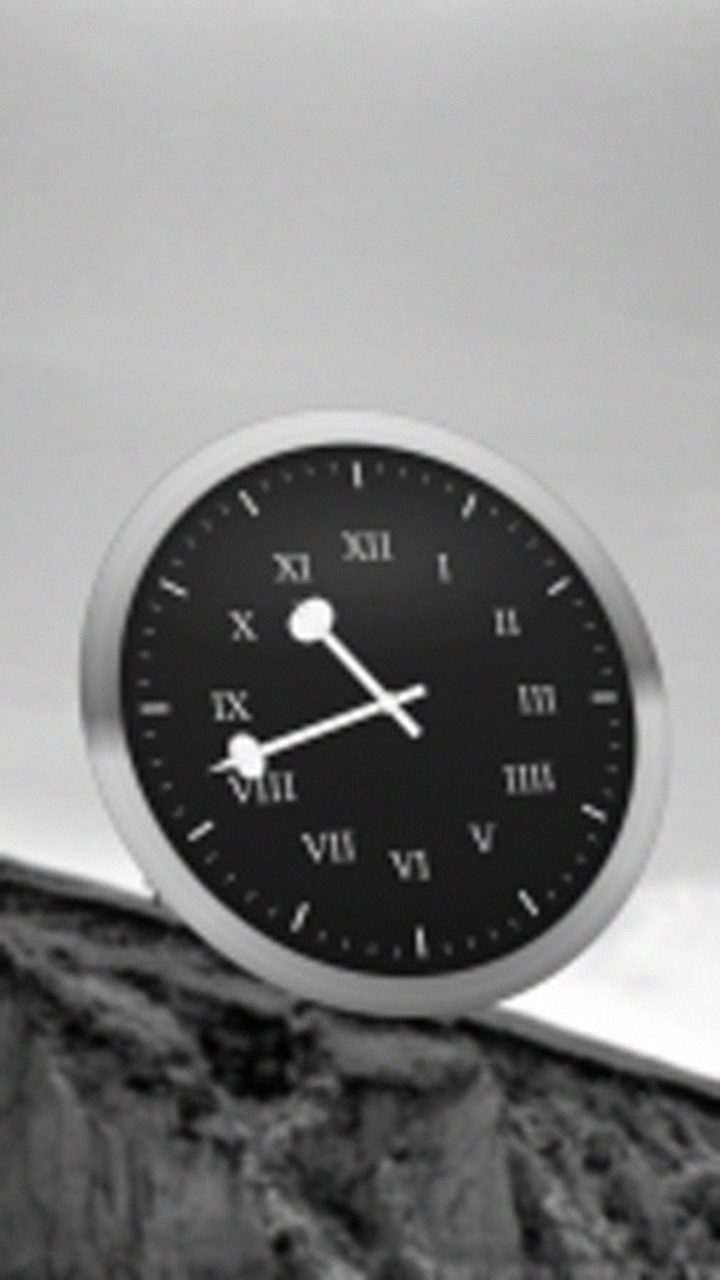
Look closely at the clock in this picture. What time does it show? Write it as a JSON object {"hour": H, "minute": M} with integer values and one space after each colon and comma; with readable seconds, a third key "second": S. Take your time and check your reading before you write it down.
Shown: {"hour": 10, "minute": 42}
